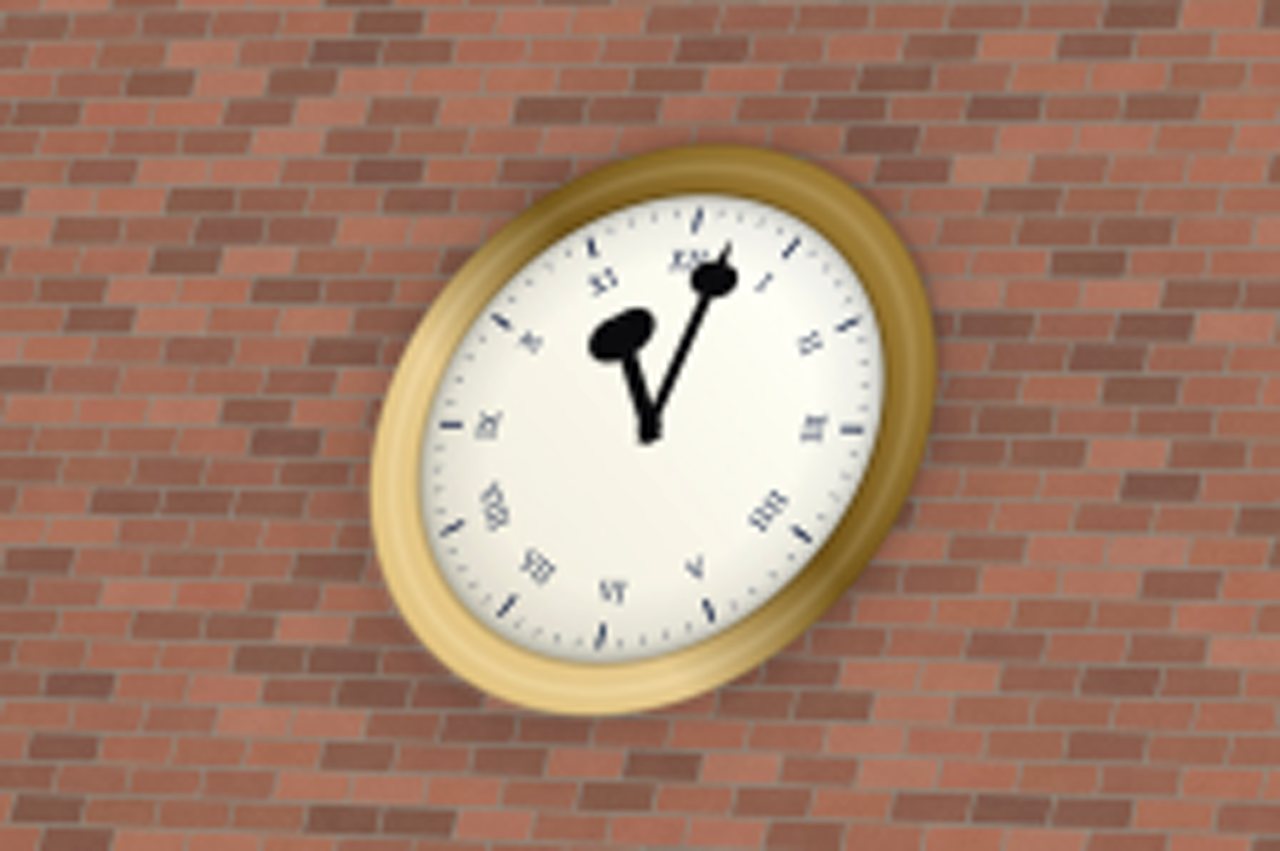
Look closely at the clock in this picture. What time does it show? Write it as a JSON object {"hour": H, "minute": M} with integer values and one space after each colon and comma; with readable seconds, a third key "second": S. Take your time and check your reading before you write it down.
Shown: {"hour": 11, "minute": 2}
